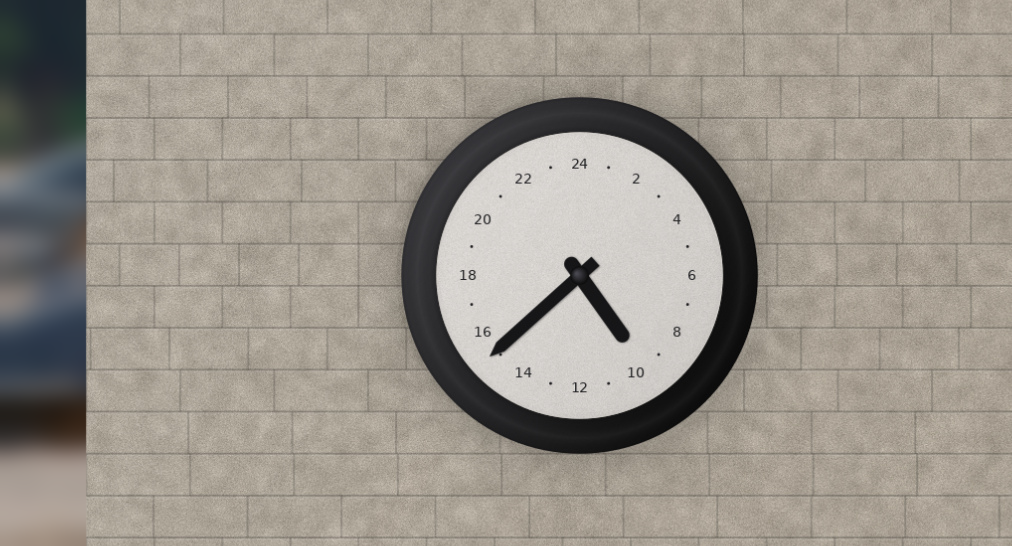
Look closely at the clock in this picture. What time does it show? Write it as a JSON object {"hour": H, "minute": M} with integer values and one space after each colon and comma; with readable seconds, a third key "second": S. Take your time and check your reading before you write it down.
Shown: {"hour": 9, "minute": 38}
